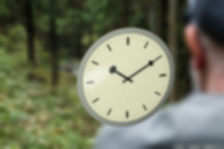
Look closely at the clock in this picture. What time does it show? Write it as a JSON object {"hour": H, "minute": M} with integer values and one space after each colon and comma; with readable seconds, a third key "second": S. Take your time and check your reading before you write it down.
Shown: {"hour": 10, "minute": 10}
